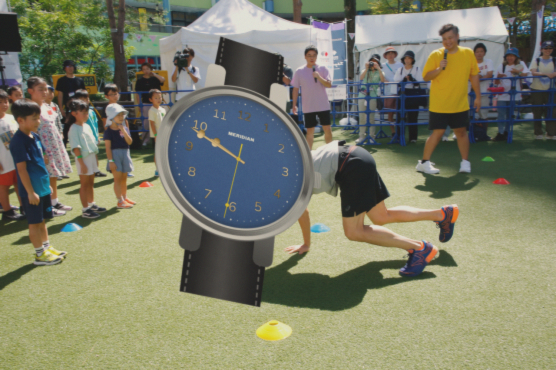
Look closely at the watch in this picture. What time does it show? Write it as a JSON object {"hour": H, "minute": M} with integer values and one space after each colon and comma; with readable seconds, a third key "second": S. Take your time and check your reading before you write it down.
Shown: {"hour": 9, "minute": 48, "second": 31}
